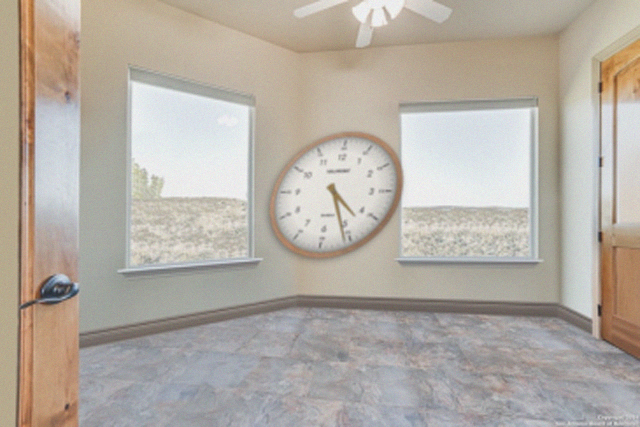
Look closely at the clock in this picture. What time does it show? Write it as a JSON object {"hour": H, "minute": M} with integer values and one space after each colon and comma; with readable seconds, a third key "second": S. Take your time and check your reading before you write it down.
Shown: {"hour": 4, "minute": 26}
